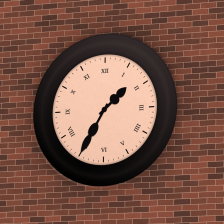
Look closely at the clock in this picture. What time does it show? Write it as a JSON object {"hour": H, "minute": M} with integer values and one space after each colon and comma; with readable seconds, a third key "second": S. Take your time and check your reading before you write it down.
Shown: {"hour": 1, "minute": 35}
